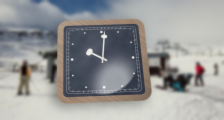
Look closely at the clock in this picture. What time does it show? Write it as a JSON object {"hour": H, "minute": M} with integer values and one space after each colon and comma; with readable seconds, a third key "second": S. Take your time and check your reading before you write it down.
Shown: {"hour": 10, "minute": 1}
